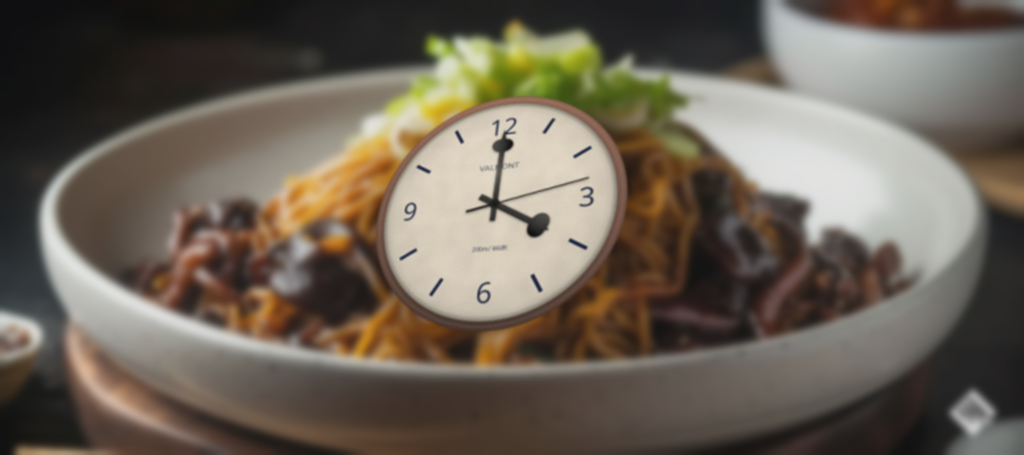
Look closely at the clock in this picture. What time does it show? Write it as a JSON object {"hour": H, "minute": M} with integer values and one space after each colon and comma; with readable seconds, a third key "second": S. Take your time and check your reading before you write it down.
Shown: {"hour": 4, "minute": 0, "second": 13}
